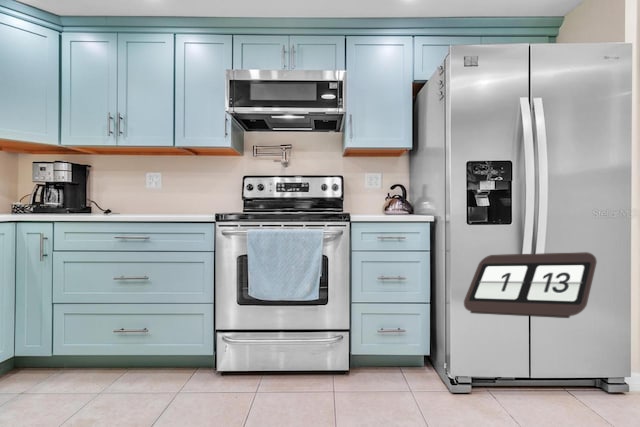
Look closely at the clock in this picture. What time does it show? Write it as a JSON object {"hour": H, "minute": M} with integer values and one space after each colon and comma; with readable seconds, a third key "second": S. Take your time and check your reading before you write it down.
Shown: {"hour": 1, "minute": 13}
